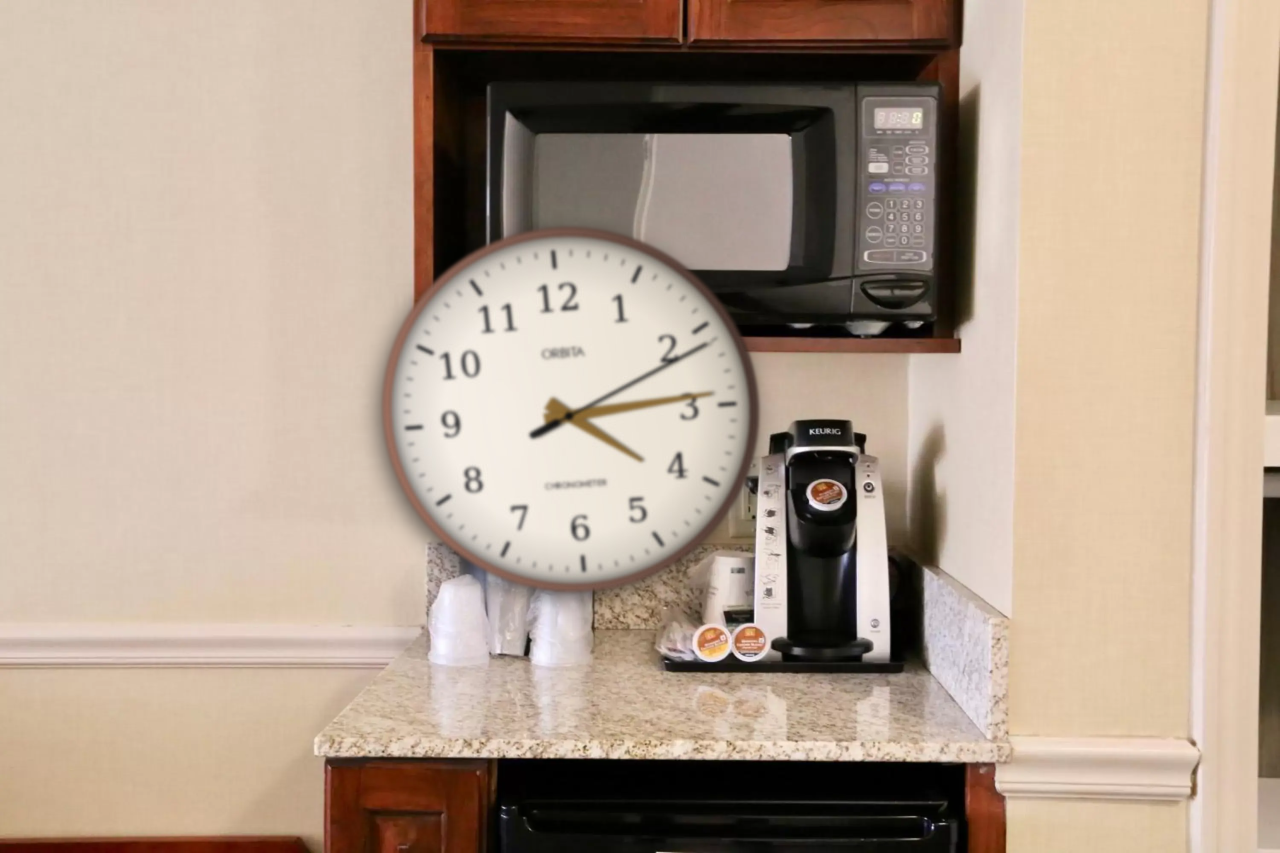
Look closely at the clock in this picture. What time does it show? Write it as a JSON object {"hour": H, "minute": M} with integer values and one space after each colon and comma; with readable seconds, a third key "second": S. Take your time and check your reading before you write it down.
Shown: {"hour": 4, "minute": 14, "second": 11}
